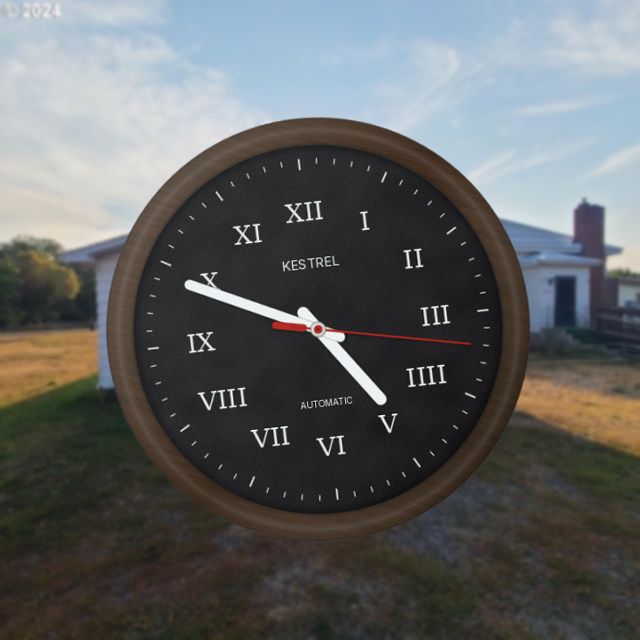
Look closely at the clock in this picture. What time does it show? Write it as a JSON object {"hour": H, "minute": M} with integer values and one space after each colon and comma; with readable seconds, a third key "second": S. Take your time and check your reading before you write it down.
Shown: {"hour": 4, "minute": 49, "second": 17}
